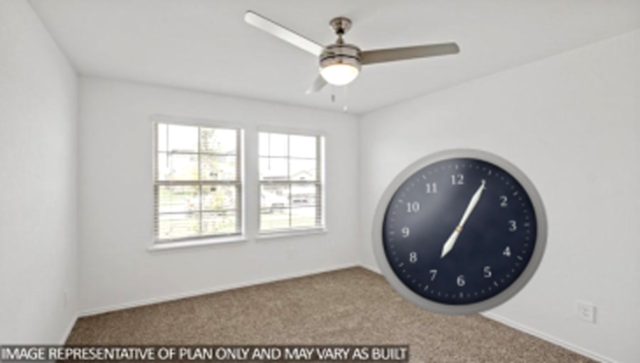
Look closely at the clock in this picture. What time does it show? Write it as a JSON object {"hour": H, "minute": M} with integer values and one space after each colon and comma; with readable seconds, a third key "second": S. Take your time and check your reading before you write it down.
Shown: {"hour": 7, "minute": 5}
